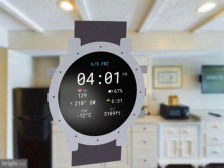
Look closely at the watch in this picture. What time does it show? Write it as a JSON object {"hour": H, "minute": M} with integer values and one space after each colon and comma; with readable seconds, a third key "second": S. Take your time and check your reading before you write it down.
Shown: {"hour": 4, "minute": 1}
